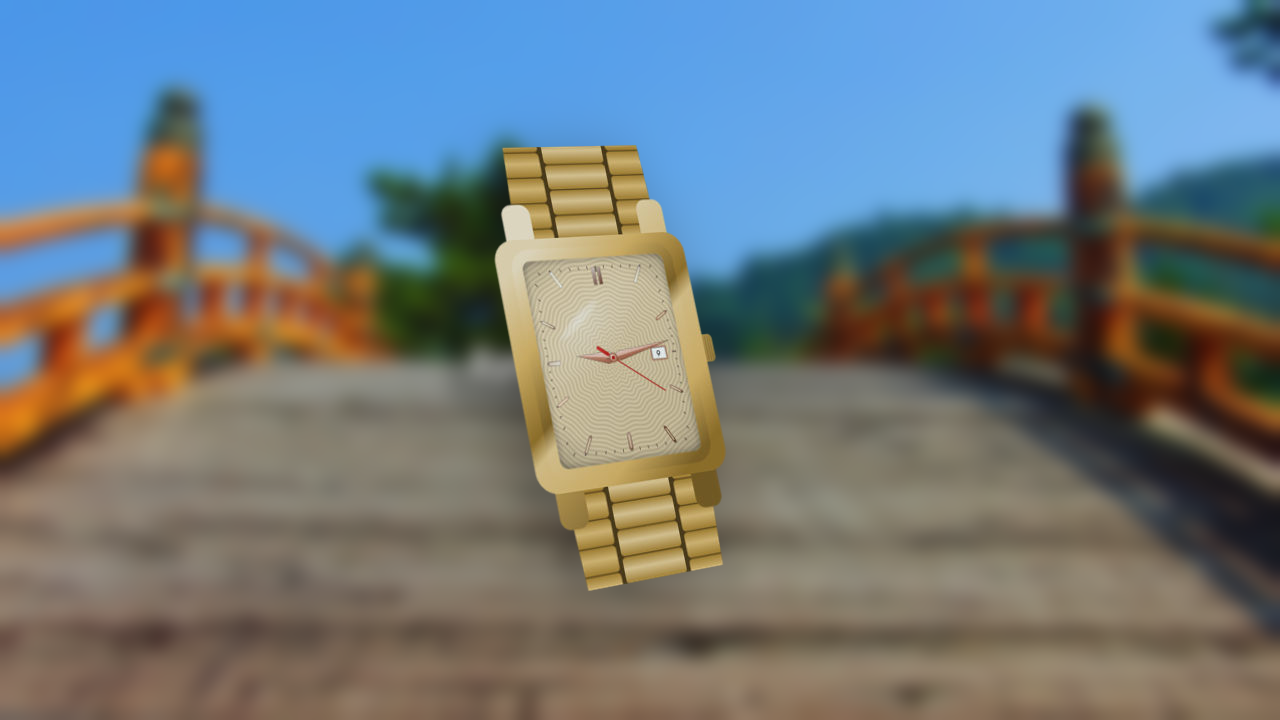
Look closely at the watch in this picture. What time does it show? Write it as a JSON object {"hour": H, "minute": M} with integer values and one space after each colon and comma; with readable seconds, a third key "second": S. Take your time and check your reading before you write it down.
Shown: {"hour": 9, "minute": 13, "second": 21}
